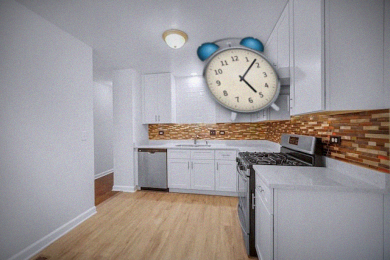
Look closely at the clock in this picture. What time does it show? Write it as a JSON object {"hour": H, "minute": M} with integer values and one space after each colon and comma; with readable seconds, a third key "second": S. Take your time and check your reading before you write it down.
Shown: {"hour": 5, "minute": 8}
